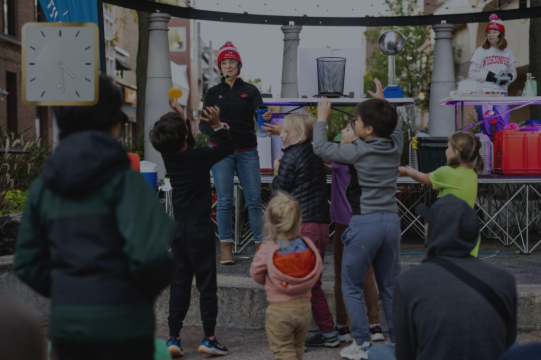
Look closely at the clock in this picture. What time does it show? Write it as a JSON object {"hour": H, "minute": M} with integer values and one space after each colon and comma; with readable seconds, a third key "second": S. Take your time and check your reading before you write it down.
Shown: {"hour": 4, "minute": 29}
